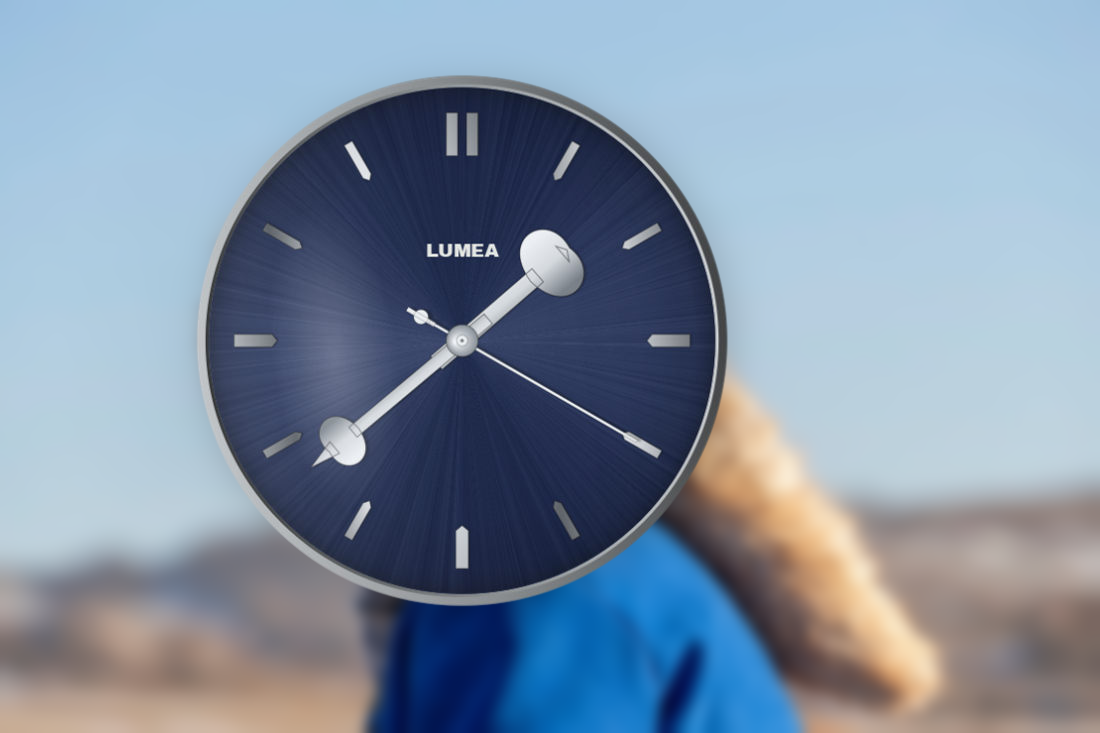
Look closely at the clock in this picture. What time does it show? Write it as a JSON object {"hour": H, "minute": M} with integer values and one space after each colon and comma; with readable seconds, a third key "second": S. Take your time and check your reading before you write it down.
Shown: {"hour": 1, "minute": 38, "second": 20}
